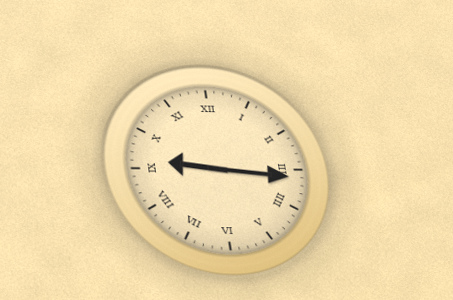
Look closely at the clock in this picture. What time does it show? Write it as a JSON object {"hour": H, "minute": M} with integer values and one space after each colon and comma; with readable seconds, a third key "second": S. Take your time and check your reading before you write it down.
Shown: {"hour": 9, "minute": 16}
